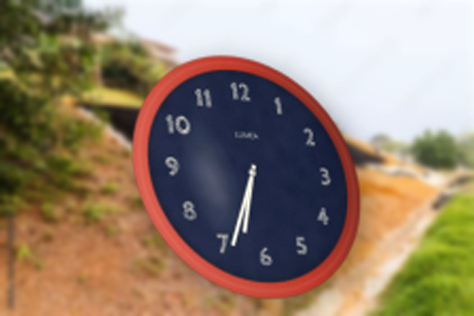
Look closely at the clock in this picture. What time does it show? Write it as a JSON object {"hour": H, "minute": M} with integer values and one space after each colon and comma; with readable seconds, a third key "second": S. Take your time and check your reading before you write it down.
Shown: {"hour": 6, "minute": 34}
